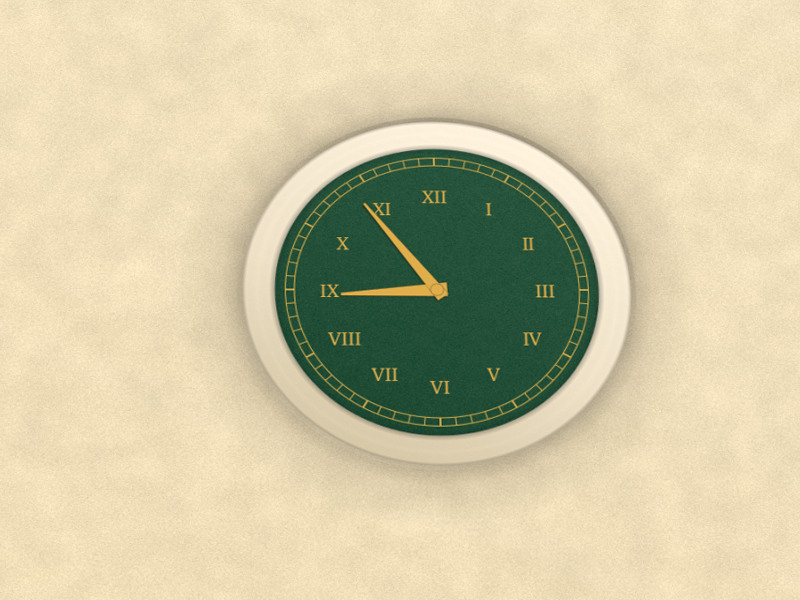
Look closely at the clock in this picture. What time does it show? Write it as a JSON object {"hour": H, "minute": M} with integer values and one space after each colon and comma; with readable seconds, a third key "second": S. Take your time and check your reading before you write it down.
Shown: {"hour": 8, "minute": 54}
